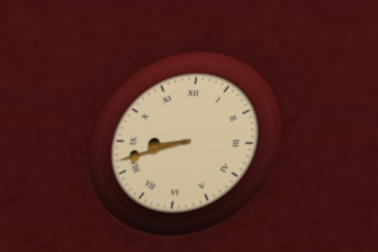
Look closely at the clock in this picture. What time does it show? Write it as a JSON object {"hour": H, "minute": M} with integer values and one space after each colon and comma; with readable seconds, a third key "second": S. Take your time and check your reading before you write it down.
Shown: {"hour": 8, "minute": 42}
